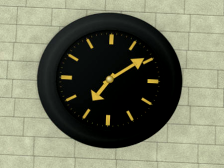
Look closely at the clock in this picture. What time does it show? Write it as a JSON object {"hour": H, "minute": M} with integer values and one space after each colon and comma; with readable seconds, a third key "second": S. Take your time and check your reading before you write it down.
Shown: {"hour": 7, "minute": 9}
